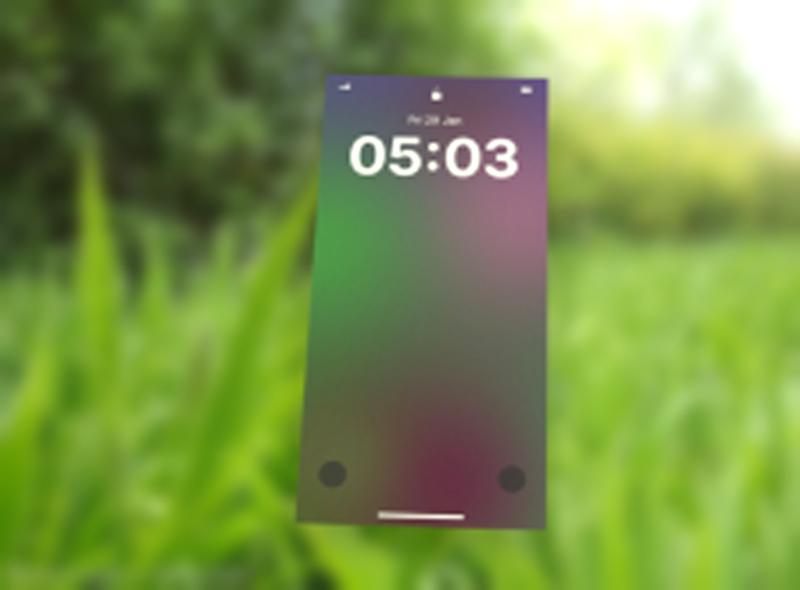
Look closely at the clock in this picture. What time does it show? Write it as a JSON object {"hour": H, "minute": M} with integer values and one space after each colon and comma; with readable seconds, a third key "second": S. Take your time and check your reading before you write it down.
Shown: {"hour": 5, "minute": 3}
